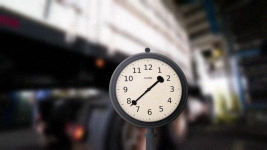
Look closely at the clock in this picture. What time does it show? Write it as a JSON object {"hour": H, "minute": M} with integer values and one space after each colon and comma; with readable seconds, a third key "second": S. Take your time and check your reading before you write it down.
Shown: {"hour": 1, "minute": 38}
